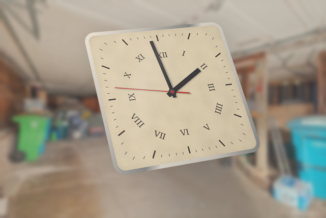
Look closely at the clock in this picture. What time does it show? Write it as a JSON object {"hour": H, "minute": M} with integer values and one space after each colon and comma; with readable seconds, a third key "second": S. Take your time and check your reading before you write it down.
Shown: {"hour": 1, "minute": 58, "second": 47}
